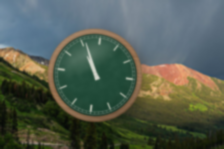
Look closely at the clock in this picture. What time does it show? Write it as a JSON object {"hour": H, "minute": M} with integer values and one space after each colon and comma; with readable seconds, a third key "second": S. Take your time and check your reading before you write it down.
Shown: {"hour": 10, "minute": 56}
